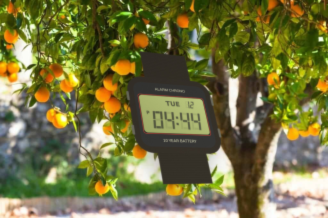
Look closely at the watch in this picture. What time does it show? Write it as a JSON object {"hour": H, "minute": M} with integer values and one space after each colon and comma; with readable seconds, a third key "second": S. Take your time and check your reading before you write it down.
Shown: {"hour": 4, "minute": 44}
